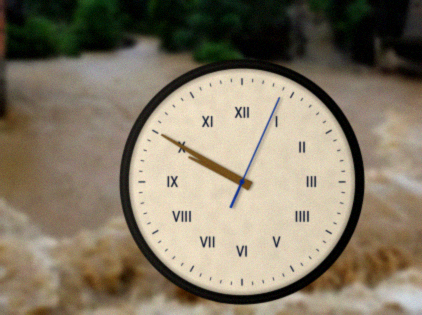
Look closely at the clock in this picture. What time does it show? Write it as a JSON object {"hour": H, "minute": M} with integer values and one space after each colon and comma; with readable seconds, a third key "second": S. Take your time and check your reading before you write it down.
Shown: {"hour": 9, "minute": 50, "second": 4}
